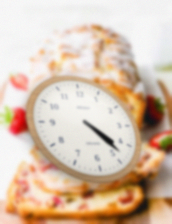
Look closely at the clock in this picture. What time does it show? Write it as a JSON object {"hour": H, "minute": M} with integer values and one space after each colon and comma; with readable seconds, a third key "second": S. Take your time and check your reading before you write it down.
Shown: {"hour": 4, "minute": 23}
